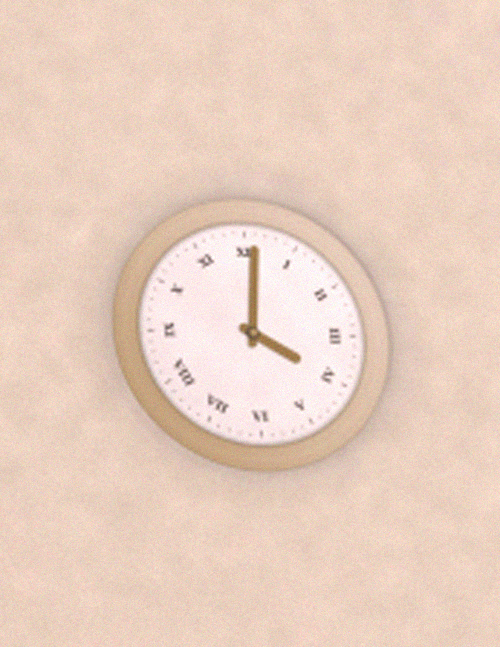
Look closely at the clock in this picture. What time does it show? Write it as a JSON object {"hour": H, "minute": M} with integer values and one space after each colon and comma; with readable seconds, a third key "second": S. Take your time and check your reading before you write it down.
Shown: {"hour": 4, "minute": 1}
